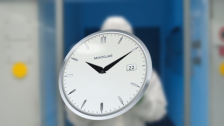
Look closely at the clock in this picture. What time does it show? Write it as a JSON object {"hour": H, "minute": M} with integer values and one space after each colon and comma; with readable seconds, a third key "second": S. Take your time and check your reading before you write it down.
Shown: {"hour": 10, "minute": 10}
